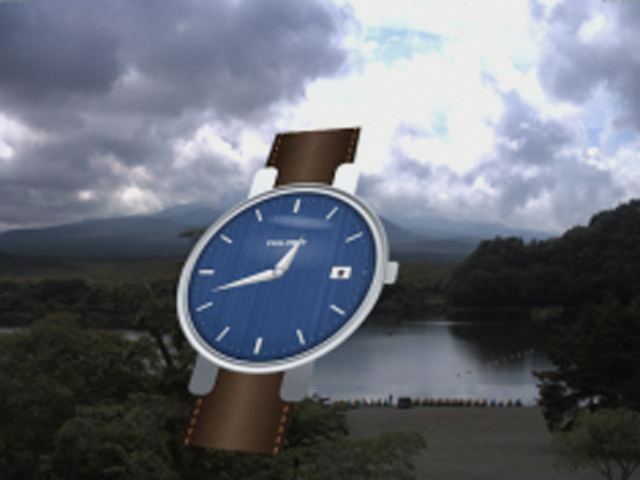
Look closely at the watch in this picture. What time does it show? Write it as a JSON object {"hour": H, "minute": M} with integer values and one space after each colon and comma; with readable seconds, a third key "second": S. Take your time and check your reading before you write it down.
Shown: {"hour": 12, "minute": 42}
